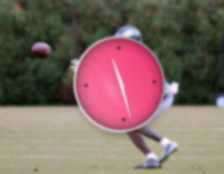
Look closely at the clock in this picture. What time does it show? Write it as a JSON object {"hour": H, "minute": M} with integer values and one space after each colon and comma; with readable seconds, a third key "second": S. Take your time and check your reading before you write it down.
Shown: {"hour": 11, "minute": 28}
